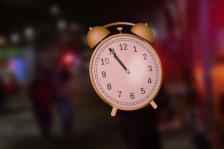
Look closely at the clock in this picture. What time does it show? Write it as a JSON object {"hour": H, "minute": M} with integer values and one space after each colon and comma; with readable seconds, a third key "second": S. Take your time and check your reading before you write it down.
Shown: {"hour": 10, "minute": 55}
